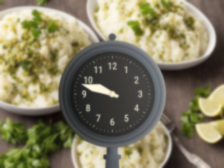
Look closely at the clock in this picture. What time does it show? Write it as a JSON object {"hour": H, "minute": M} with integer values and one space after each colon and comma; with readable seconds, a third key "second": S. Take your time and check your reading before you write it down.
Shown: {"hour": 9, "minute": 48}
